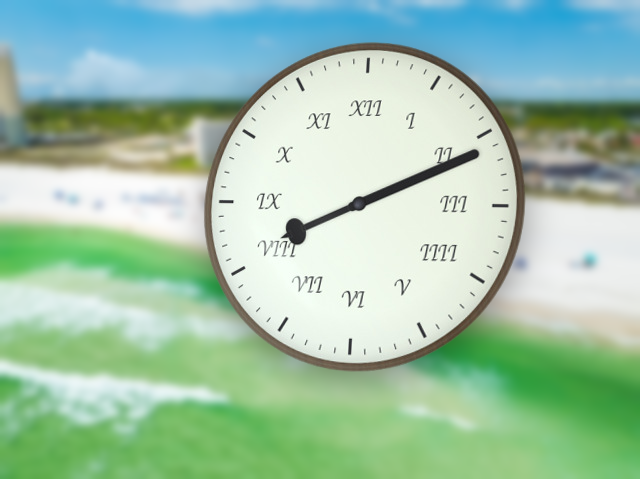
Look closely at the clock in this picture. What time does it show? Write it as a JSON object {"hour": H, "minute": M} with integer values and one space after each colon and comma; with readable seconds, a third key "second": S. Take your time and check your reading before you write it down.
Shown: {"hour": 8, "minute": 11}
